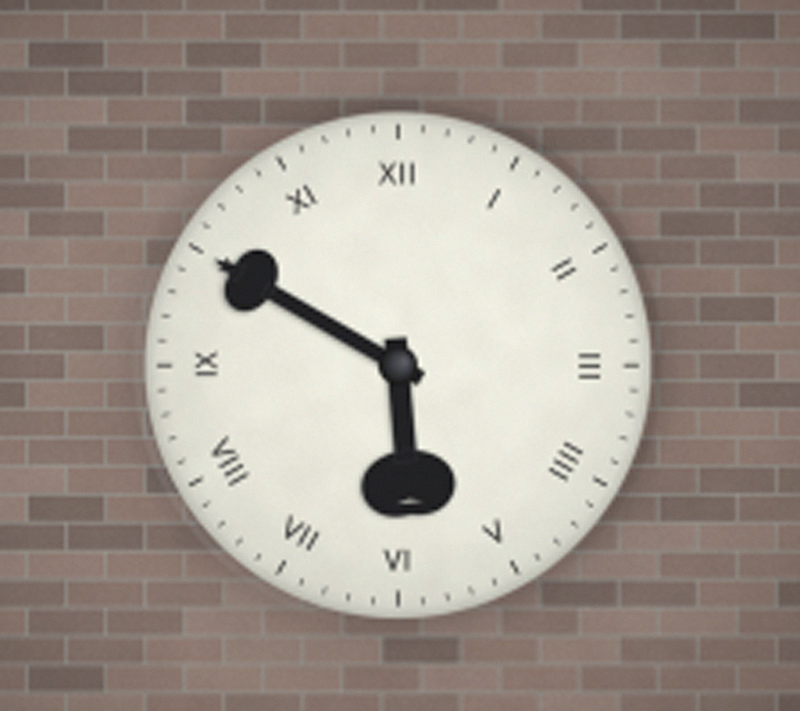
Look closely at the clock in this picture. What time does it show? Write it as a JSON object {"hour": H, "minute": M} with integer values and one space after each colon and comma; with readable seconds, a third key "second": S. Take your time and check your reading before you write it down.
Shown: {"hour": 5, "minute": 50}
